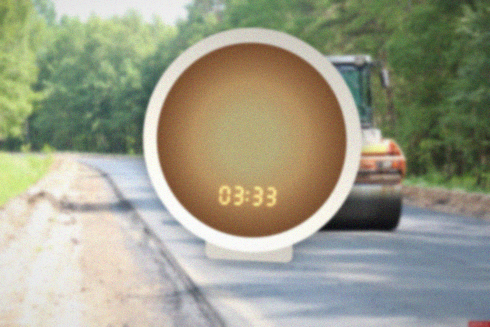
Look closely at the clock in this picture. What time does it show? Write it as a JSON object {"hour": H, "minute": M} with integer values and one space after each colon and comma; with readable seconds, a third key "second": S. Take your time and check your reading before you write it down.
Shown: {"hour": 3, "minute": 33}
